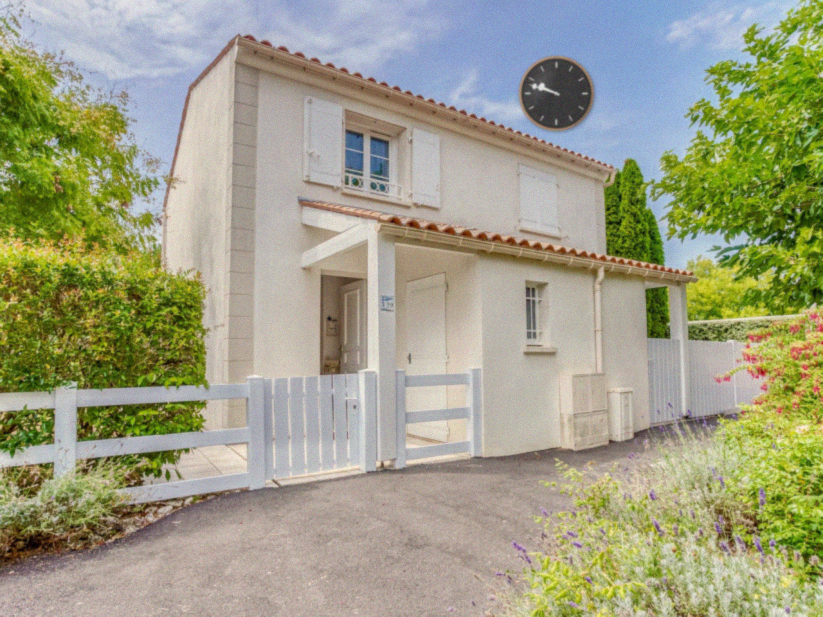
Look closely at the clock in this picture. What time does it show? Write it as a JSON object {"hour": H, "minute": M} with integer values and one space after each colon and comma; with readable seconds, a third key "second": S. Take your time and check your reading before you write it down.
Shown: {"hour": 9, "minute": 48}
